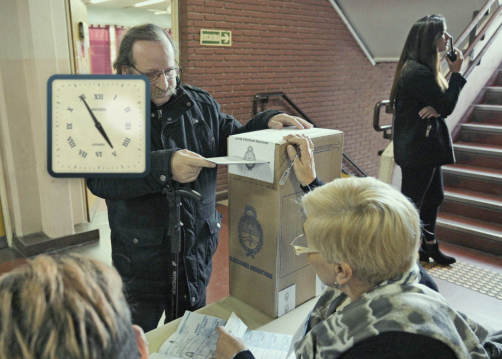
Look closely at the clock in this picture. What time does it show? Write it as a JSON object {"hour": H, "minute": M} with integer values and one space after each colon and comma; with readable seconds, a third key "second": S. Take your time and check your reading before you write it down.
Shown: {"hour": 4, "minute": 55}
